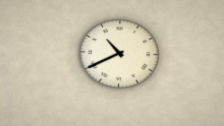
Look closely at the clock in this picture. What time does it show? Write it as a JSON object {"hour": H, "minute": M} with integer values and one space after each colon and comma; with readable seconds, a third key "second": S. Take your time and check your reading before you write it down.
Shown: {"hour": 10, "minute": 40}
